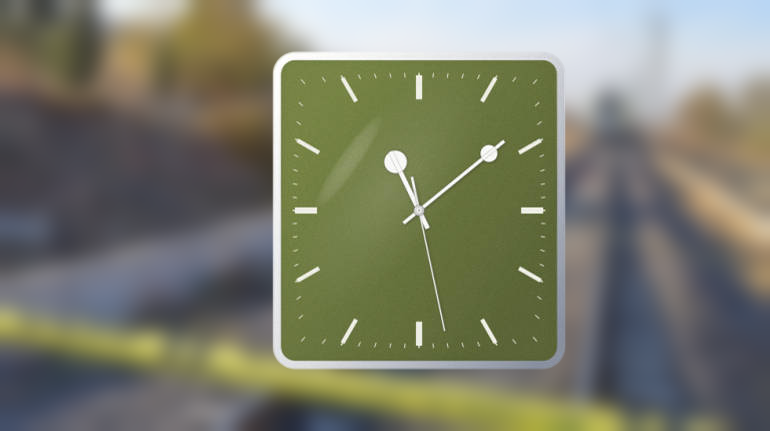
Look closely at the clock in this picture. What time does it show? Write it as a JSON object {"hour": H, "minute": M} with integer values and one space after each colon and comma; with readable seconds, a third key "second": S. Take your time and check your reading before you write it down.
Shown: {"hour": 11, "minute": 8, "second": 28}
